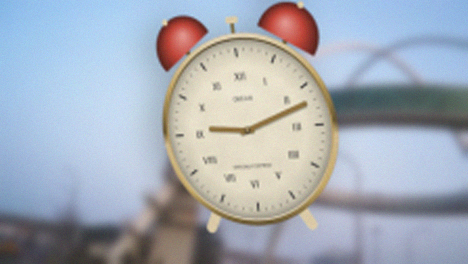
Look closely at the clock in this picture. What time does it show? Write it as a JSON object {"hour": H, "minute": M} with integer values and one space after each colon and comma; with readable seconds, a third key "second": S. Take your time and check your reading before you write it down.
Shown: {"hour": 9, "minute": 12}
